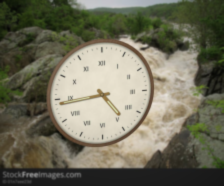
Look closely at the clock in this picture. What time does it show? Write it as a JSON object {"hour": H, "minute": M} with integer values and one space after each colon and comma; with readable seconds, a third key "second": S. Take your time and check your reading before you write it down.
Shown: {"hour": 4, "minute": 44}
